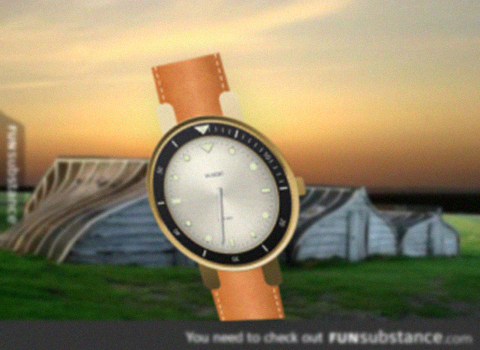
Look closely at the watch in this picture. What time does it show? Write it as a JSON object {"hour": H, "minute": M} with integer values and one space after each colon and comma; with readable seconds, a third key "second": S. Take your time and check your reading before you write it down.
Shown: {"hour": 6, "minute": 32}
